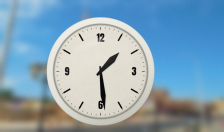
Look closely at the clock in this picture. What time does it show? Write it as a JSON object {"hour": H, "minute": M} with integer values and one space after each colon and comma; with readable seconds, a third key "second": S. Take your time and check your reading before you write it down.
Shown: {"hour": 1, "minute": 29}
